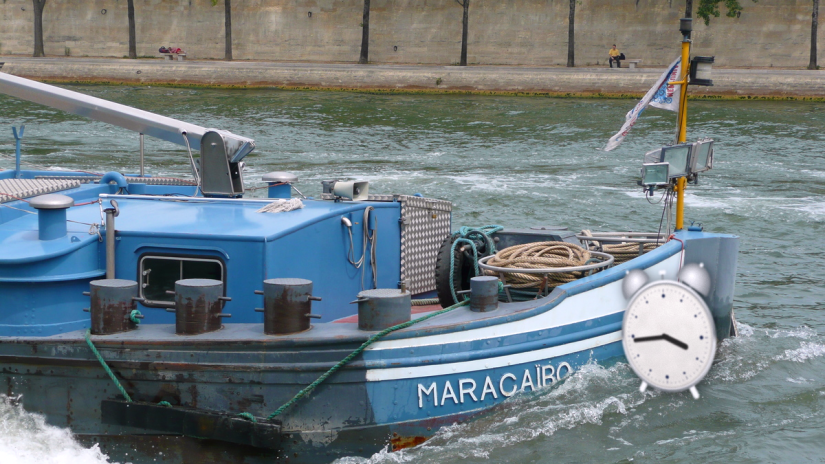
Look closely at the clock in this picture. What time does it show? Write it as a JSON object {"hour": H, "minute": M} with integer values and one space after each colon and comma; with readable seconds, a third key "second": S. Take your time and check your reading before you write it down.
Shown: {"hour": 3, "minute": 44}
